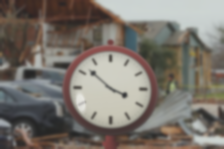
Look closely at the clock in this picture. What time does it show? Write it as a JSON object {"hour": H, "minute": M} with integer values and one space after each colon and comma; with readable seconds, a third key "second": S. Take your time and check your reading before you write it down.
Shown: {"hour": 3, "minute": 52}
